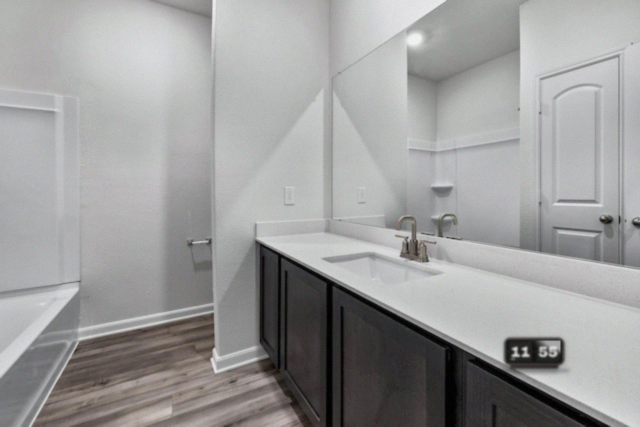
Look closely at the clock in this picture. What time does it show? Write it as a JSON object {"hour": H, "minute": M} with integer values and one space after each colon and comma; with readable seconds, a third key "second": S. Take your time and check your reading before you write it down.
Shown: {"hour": 11, "minute": 55}
